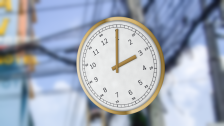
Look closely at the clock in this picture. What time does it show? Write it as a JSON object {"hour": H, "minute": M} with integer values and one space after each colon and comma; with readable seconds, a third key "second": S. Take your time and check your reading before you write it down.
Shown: {"hour": 3, "minute": 5}
